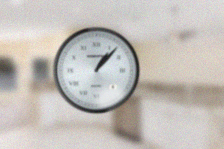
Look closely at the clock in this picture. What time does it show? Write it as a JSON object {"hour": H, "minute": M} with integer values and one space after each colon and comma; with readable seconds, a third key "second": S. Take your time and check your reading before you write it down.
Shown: {"hour": 1, "minute": 7}
